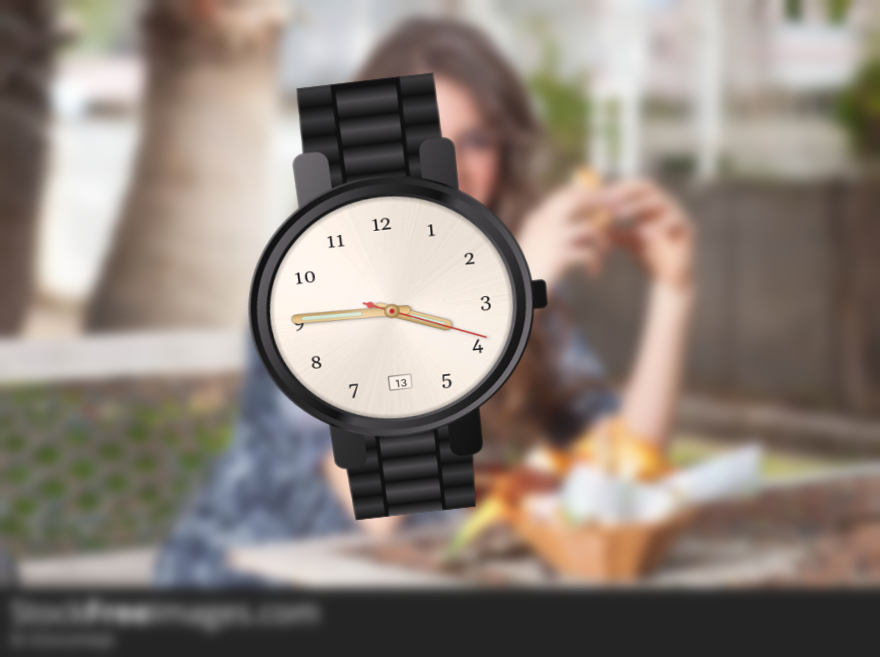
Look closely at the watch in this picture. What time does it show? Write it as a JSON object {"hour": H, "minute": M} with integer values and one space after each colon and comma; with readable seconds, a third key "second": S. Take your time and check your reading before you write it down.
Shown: {"hour": 3, "minute": 45, "second": 19}
